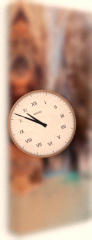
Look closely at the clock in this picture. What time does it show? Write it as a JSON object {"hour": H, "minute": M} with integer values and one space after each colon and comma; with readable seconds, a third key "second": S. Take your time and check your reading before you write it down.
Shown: {"hour": 10, "minute": 52}
